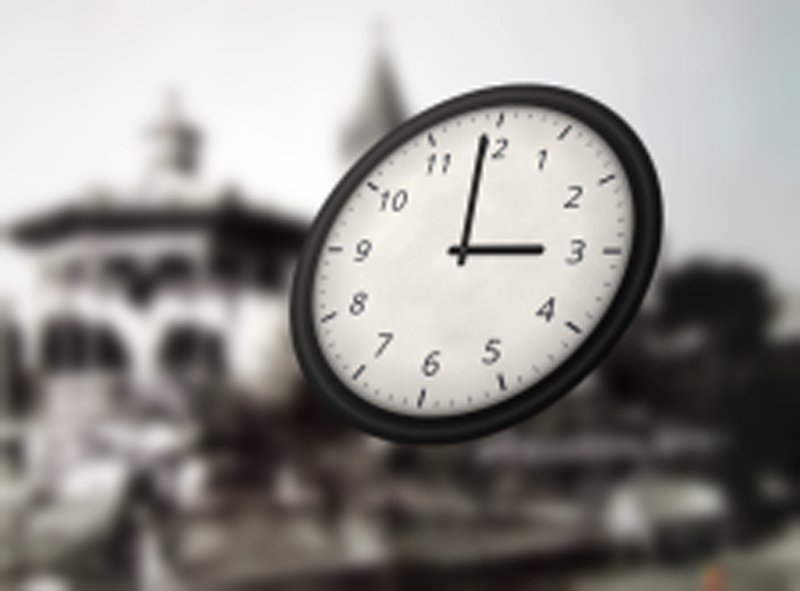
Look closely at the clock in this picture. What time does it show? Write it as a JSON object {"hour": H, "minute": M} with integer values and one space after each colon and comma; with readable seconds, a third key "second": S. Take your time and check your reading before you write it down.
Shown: {"hour": 2, "minute": 59}
